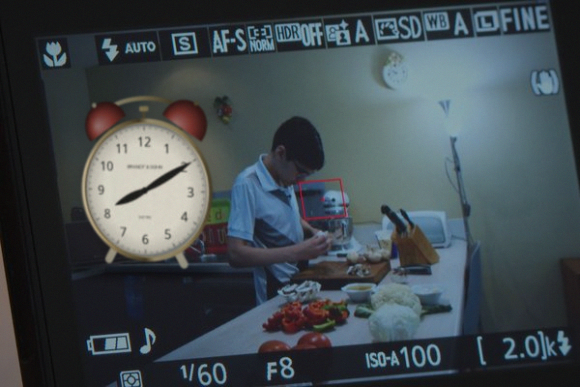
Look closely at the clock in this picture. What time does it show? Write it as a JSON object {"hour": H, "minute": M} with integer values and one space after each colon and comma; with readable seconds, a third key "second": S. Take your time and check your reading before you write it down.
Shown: {"hour": 8, "minute": 10}
